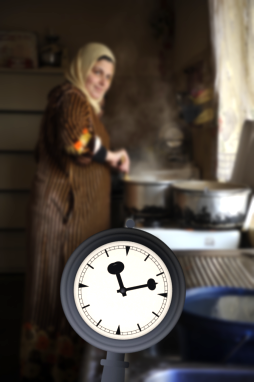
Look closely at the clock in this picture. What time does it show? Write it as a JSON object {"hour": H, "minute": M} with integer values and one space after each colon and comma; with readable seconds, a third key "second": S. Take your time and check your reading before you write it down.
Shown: {"hour": 11, "minute": 12}
